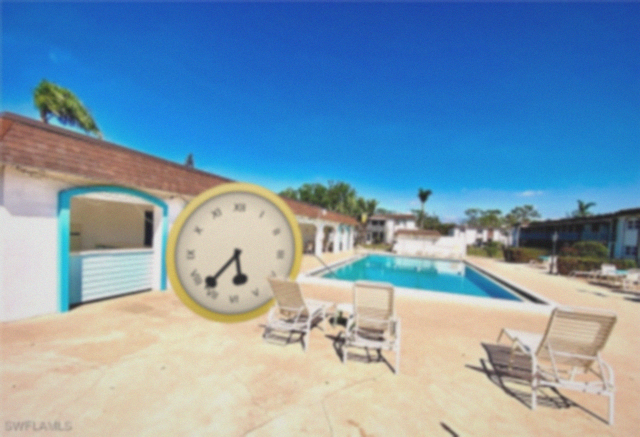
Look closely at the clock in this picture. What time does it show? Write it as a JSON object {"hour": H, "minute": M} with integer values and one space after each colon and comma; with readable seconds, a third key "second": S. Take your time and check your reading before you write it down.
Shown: {"hour": 5, "minute": 37}
